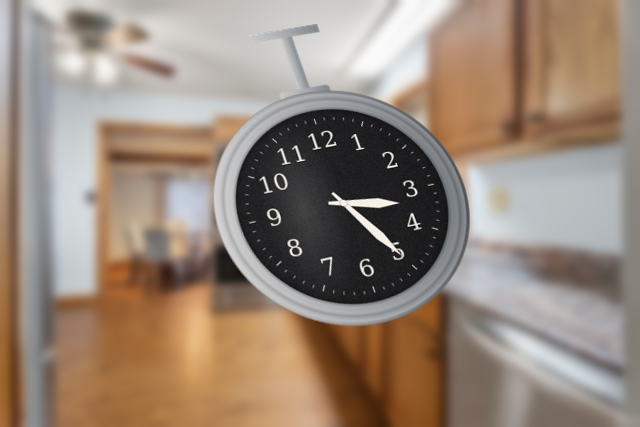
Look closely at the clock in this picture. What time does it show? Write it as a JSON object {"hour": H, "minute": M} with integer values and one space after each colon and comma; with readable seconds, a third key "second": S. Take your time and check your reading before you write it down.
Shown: {"hour": 3, "minute": 25}
